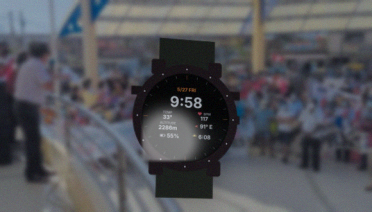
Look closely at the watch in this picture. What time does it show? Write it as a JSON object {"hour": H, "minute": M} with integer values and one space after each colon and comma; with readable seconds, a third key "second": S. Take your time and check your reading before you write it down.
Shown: {"hour": 9, "minute": 58}
